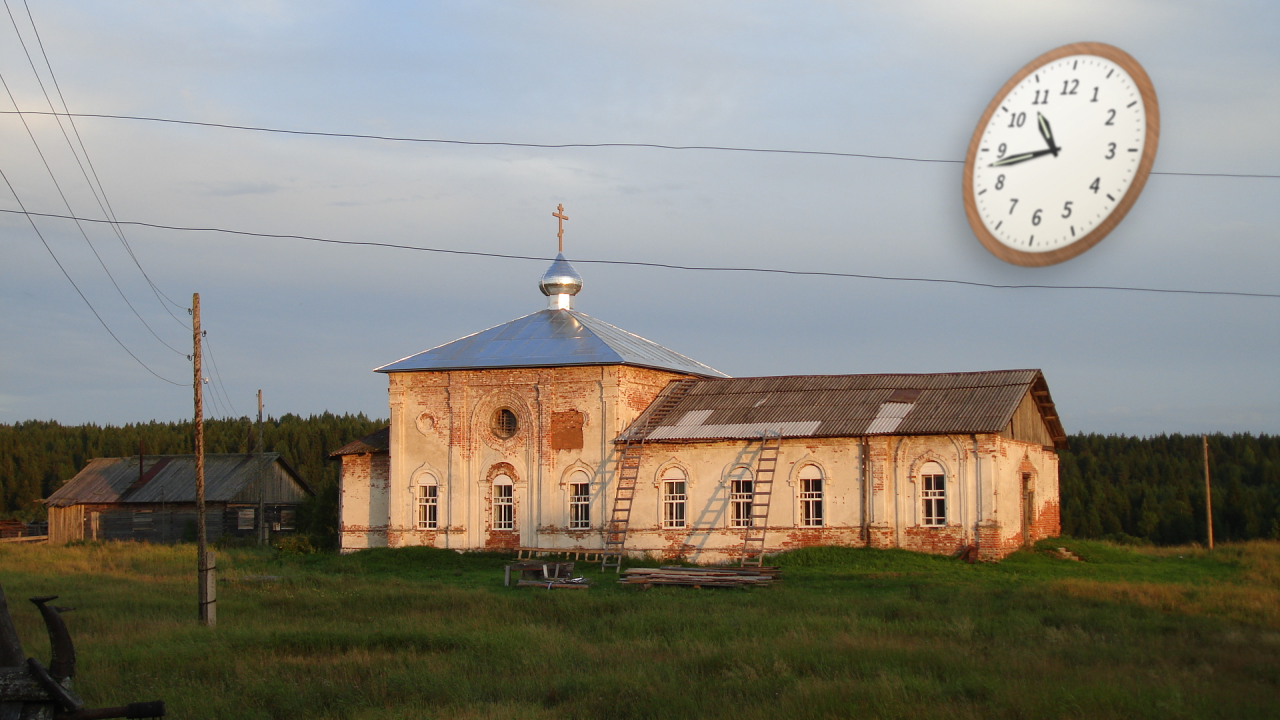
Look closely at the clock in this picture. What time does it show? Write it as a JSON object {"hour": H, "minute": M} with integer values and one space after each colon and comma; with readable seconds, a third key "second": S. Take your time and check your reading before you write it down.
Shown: {"hour": 10, "minute": 43}
